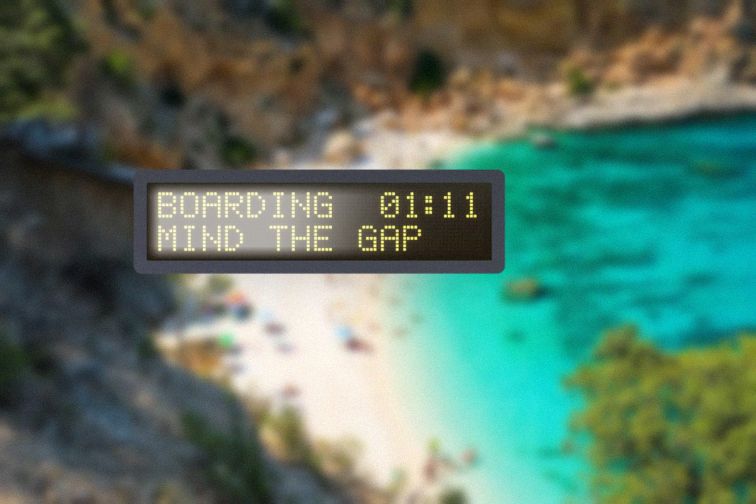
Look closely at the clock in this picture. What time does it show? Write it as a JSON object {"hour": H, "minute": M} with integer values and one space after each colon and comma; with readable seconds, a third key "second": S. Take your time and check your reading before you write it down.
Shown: {"hour": 1, "minute": 11}
